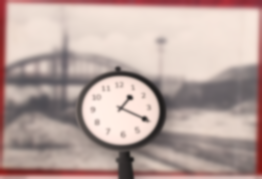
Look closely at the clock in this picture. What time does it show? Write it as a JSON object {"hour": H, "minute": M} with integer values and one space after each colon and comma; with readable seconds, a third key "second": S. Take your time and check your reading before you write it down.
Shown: {"hour": 1, "minute": 20}
